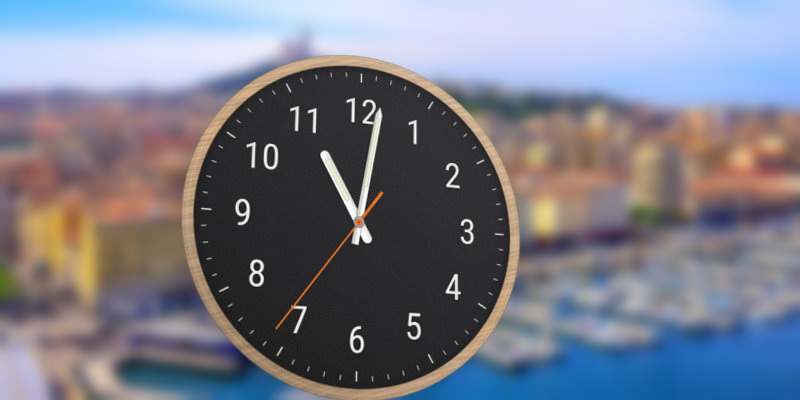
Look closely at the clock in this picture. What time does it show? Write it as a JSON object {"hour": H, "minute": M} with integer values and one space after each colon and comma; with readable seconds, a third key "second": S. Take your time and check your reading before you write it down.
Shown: {"hour": 11, "minute": 1, "second": 36}
